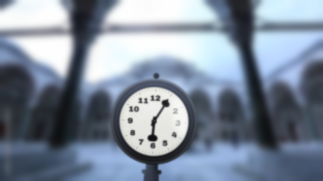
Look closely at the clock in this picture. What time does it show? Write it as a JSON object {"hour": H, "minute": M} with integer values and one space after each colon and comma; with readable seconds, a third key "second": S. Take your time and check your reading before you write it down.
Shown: {"hour": 6, "minute": 5}
